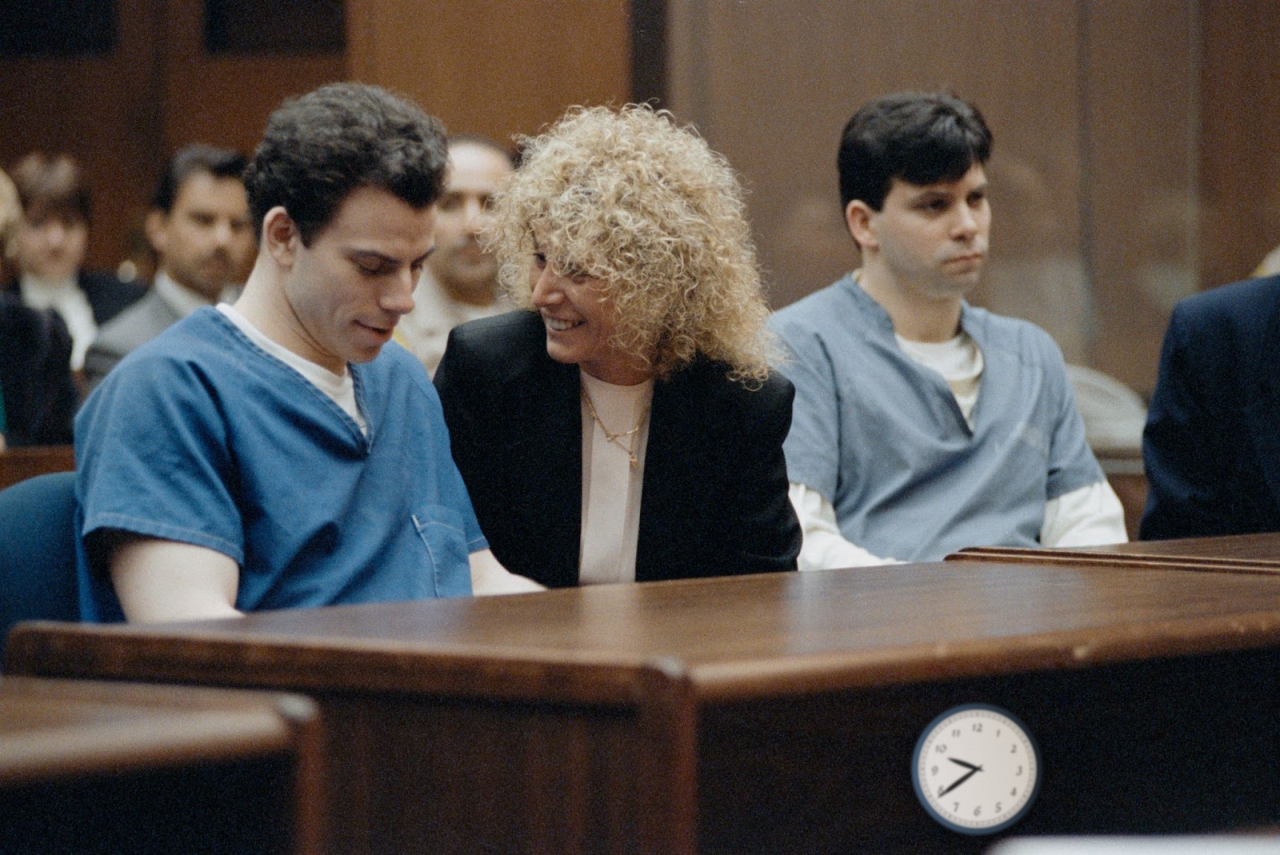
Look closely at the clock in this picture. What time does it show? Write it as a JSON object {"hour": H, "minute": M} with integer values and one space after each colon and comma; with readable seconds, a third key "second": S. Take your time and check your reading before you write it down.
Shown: {"hour": 9, "minute": 39}
